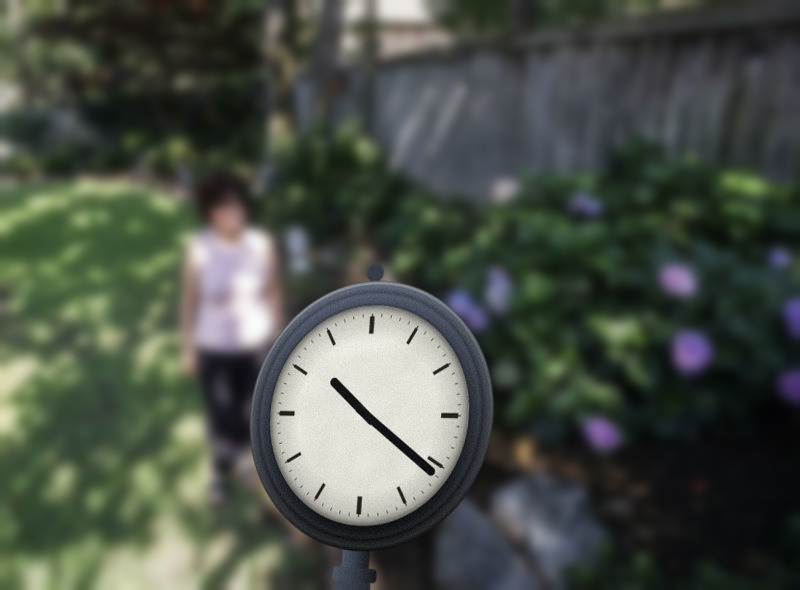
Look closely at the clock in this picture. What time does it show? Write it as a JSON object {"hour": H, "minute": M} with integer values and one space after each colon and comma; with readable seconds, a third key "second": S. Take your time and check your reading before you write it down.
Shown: {"hour": 10, "minute": 21}
